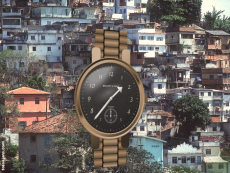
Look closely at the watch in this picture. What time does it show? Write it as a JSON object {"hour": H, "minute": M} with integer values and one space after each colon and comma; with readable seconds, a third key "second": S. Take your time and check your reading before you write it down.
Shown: {"hour": 1, "minute": 37}
